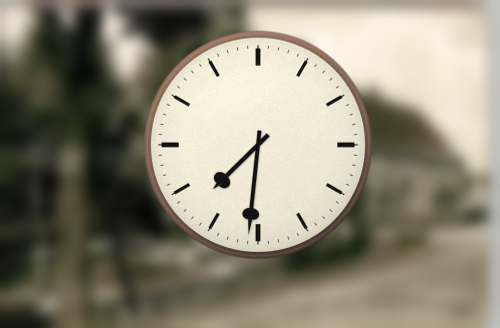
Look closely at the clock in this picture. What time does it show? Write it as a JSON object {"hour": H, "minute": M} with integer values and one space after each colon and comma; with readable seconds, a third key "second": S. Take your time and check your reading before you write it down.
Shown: {"hour": 7, "minute": 31}
